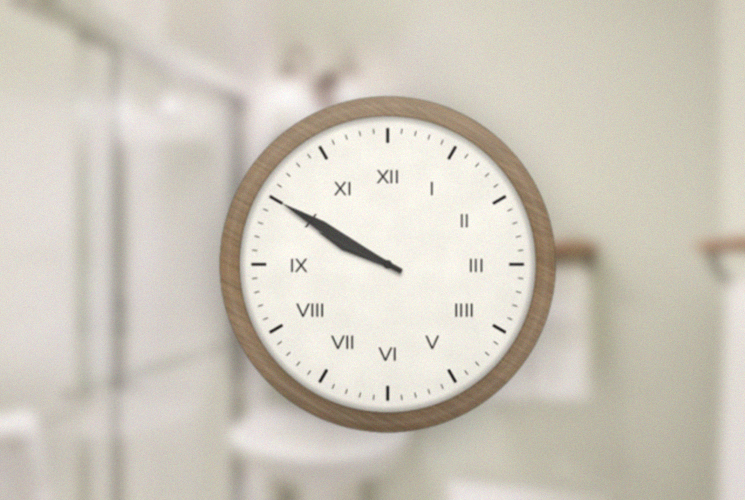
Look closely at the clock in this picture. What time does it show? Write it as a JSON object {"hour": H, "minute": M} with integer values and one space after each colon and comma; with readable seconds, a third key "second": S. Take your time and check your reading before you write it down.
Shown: {"hour": 9, "minute": 50}
